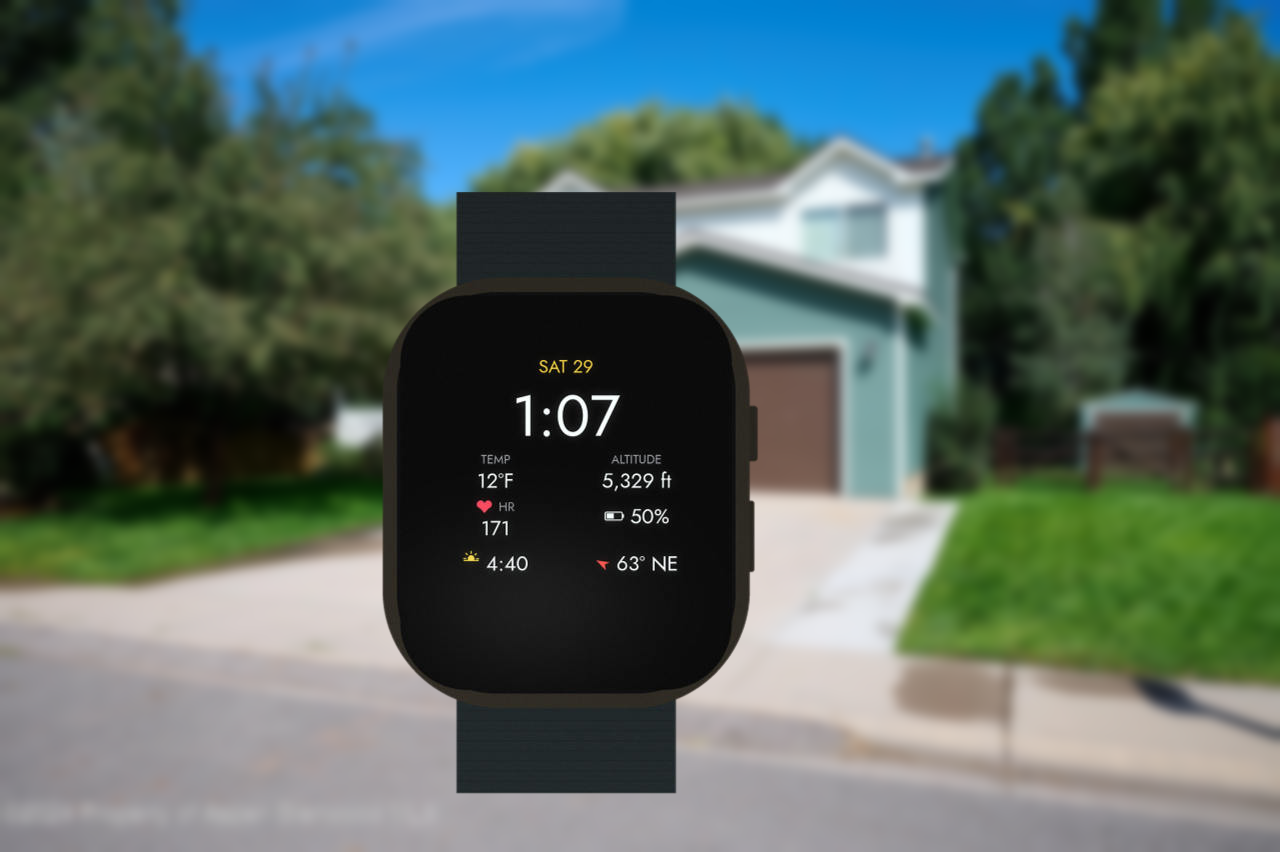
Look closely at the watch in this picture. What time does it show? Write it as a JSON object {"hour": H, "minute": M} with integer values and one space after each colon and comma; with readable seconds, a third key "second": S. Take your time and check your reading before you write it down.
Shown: {"hour": 1, "minute": 7}
